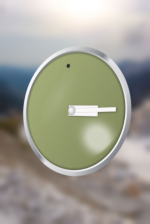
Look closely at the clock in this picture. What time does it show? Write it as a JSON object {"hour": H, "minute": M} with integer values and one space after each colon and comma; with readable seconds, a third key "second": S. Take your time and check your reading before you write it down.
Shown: {"hour": 3, "minute": 16}
